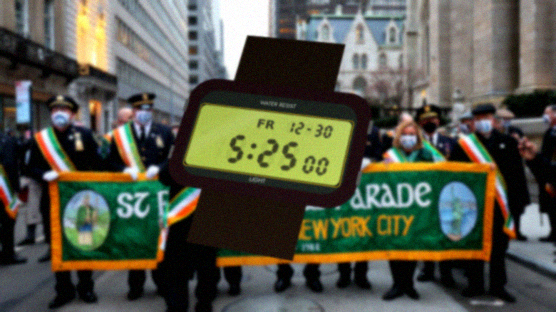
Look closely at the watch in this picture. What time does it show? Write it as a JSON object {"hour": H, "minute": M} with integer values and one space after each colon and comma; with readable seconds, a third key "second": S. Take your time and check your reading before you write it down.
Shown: {"hour": 5, "minute": 25, "second": 0}
